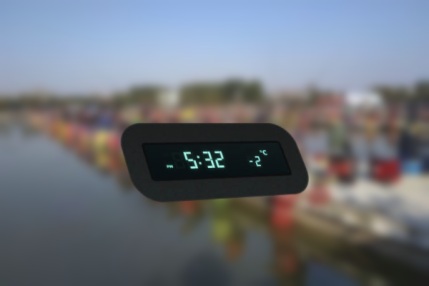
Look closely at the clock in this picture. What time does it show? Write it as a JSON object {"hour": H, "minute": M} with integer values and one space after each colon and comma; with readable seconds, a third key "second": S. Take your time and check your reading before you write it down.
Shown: {"hour": 5, "minute": 32}
